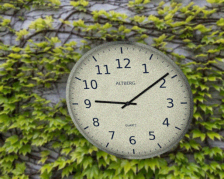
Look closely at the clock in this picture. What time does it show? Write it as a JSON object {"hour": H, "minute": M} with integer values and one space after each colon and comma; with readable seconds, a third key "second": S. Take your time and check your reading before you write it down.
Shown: {"hour": 9, "minute": 9}
